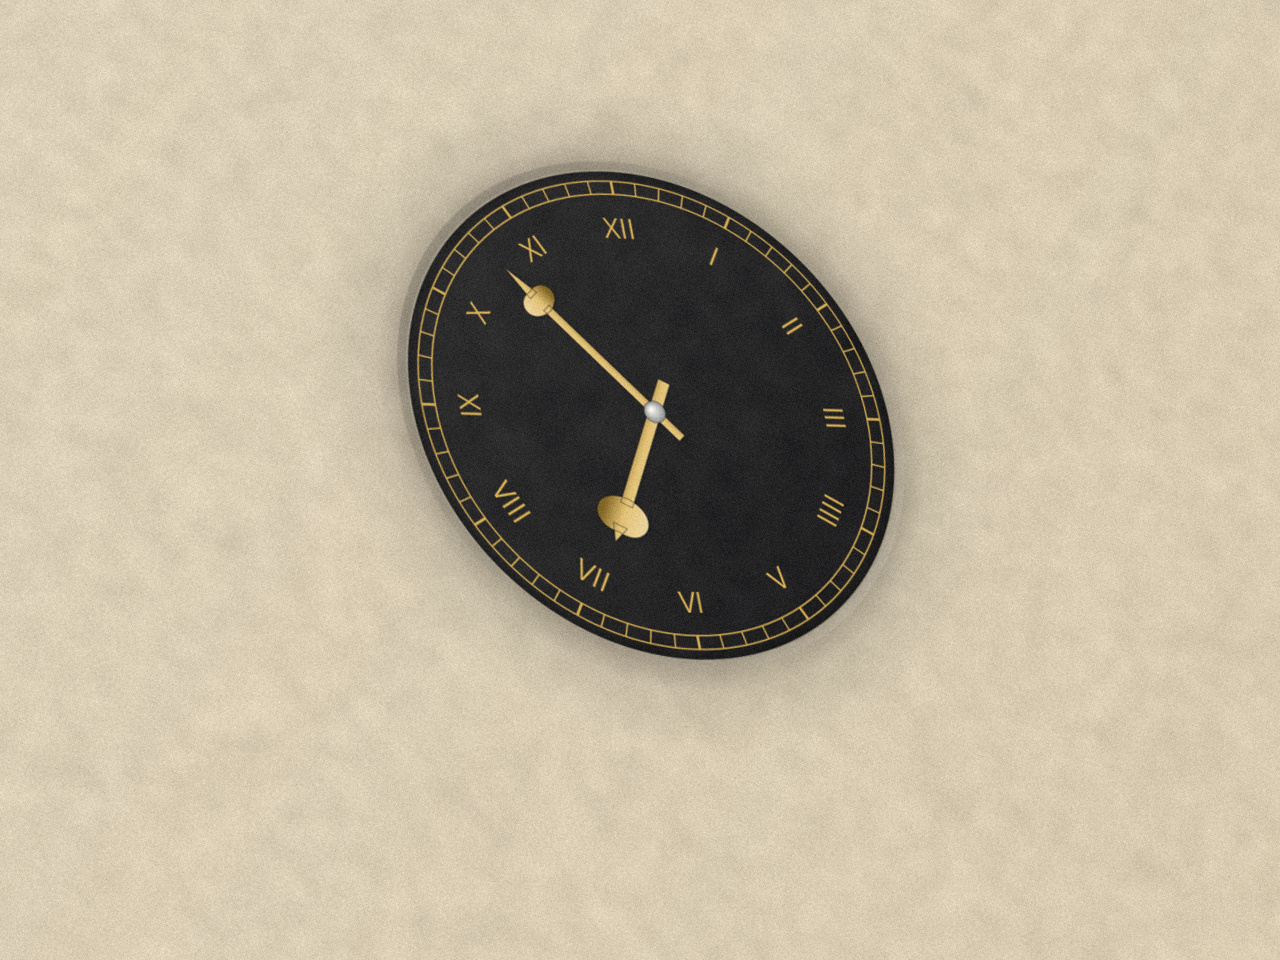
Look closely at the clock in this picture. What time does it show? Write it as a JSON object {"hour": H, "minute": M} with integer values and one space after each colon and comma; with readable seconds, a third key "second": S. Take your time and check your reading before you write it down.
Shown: {"hour": 6, "minute": 53}
